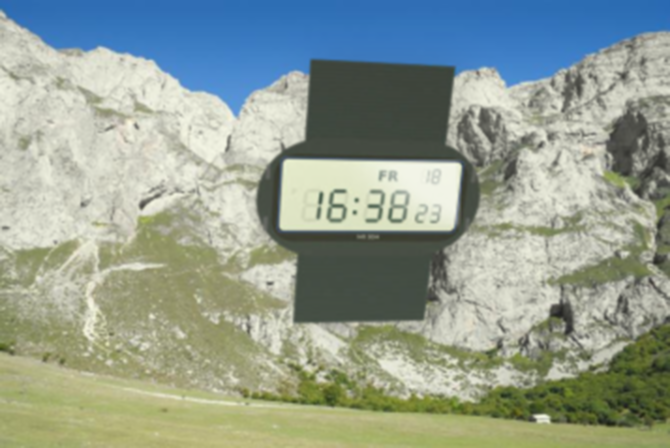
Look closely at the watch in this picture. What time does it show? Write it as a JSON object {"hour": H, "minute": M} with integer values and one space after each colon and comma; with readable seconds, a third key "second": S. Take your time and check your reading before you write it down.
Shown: {"hour": 16, "minute": 38, "second": 23}
